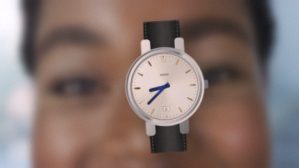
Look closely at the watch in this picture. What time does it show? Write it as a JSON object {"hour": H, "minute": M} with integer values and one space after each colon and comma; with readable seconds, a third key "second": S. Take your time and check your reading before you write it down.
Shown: {"hour": 8, "minute": 38}
